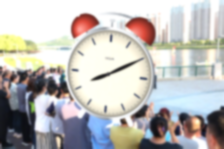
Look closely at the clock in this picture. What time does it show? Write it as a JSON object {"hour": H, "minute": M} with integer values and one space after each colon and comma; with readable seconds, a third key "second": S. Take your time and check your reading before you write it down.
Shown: {"hour": 8, "minute": 10}
